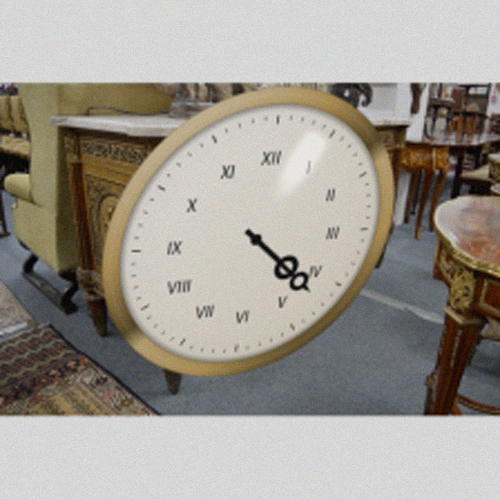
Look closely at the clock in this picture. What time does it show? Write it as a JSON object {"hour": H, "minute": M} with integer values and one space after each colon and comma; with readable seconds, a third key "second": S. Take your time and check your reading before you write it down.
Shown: {"hour": 4, "minute": 22}
